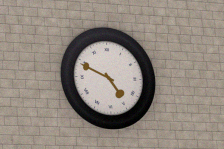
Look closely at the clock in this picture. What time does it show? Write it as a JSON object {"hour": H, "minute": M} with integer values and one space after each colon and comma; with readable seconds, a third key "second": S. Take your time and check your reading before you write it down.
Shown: {"hour": 4, "minute": 49}
